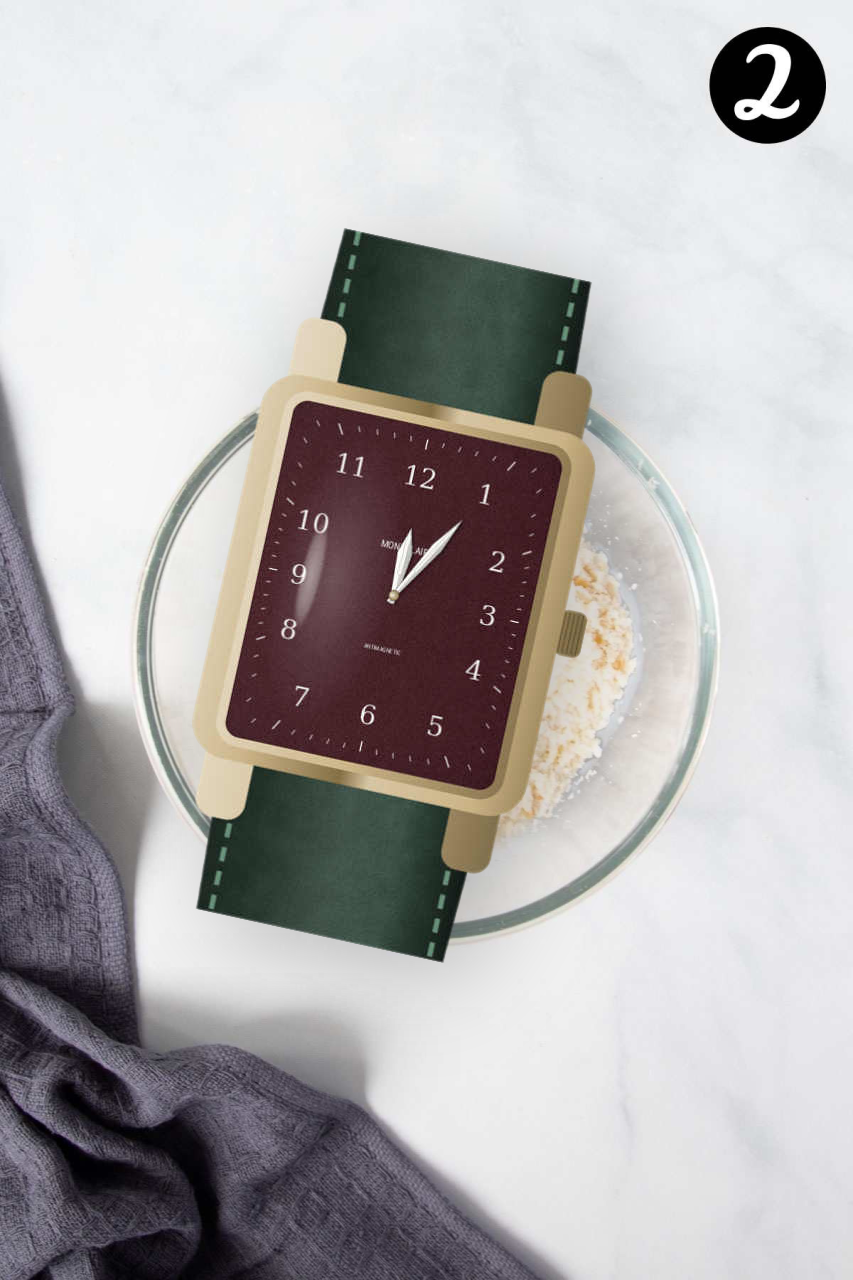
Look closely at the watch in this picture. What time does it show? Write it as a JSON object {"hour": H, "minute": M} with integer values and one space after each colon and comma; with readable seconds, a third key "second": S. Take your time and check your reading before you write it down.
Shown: {"hour": 12, "minute": 5}
